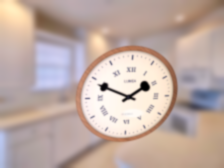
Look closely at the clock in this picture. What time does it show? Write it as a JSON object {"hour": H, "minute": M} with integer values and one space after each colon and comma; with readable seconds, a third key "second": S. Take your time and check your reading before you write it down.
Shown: {"hour": 1, "minute": 49}
